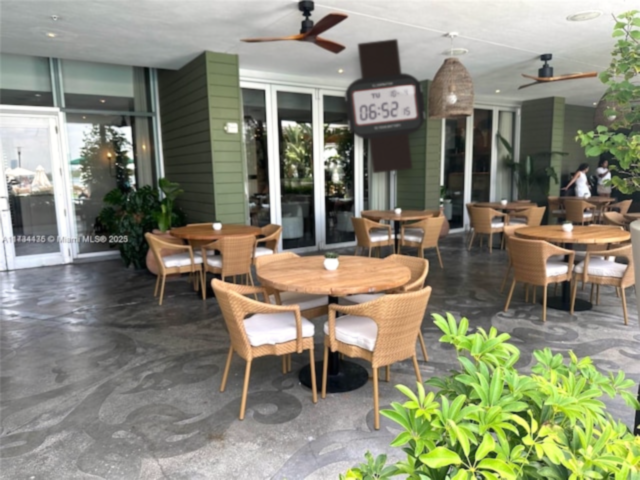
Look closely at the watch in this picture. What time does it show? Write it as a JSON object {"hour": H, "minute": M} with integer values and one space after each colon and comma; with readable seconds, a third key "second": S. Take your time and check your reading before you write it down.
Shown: {"hour": 6, "minute": 52}
